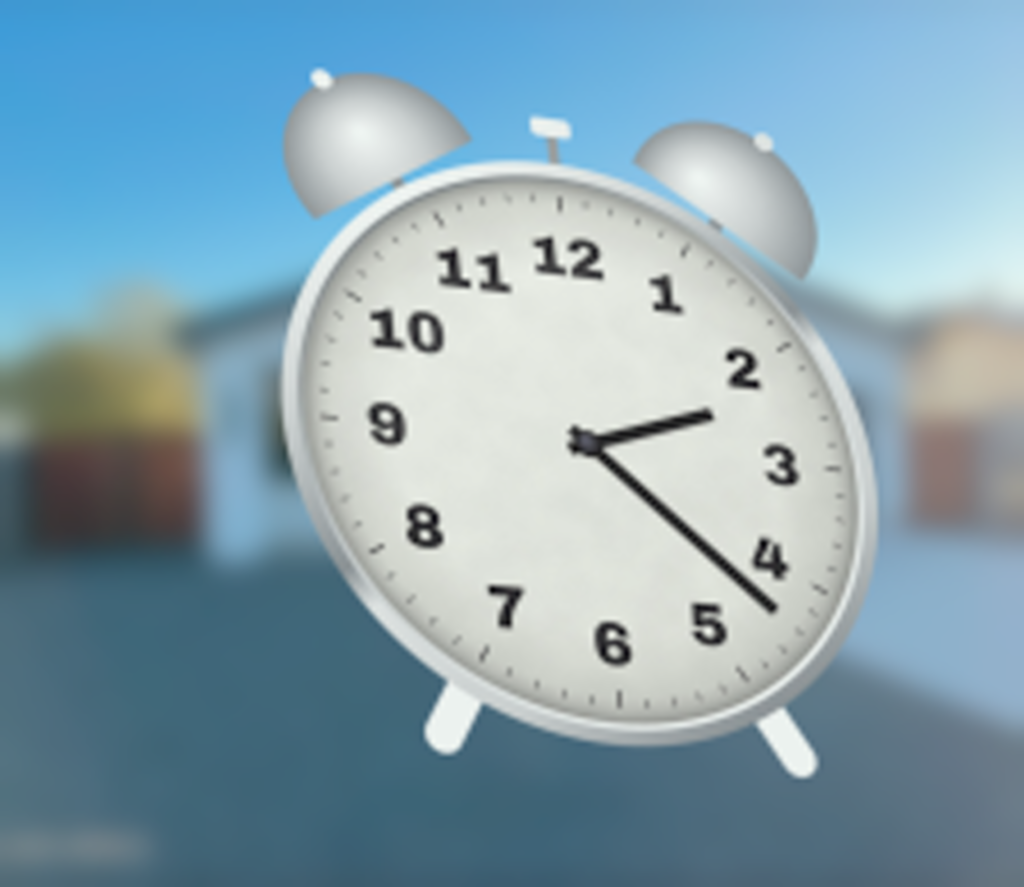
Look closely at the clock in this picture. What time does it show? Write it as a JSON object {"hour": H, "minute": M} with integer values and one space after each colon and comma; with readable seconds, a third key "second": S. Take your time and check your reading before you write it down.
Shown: {"hour": 2, "minute": 22}
